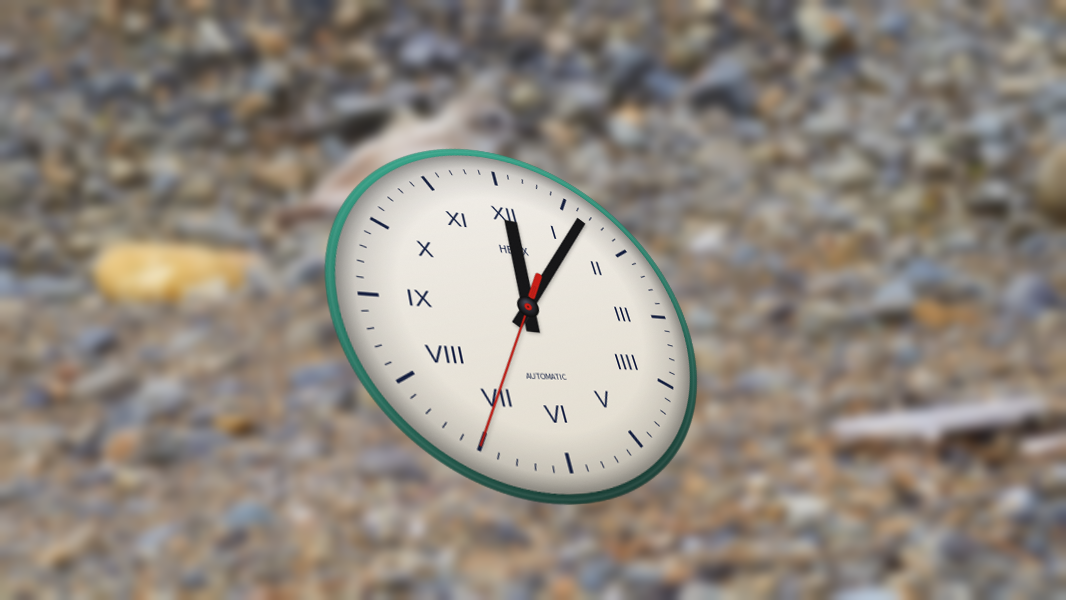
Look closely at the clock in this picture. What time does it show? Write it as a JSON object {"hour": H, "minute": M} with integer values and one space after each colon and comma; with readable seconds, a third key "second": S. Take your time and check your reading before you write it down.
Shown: {"hour": 12, "minute": 6, "second": 35}
